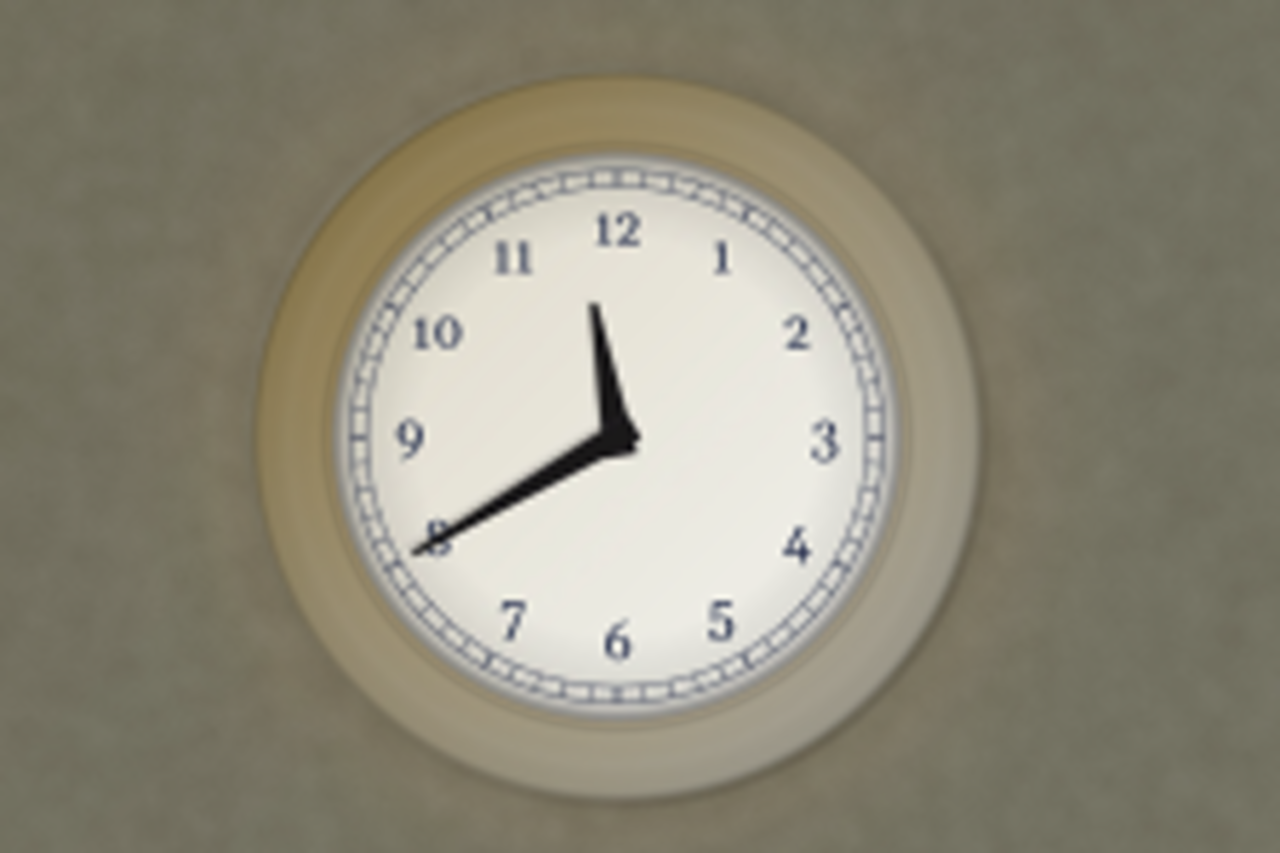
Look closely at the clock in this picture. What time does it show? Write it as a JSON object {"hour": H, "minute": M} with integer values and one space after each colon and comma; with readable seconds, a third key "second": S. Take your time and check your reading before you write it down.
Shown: {"hour": 11, "minute": 40}
